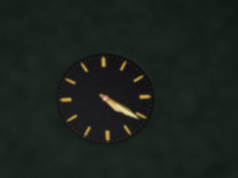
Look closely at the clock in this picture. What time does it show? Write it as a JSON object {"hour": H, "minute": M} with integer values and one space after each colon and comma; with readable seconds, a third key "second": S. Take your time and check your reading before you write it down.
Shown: {"hour": 4, "minute": 21}
